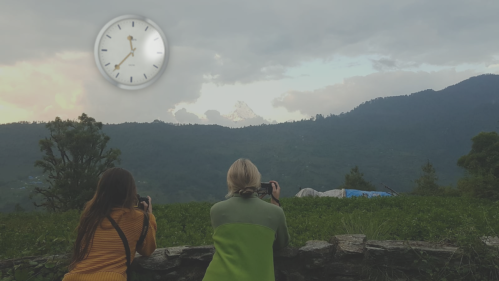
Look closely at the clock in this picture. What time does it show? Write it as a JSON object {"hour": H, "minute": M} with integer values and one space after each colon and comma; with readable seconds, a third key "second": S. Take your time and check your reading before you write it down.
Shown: {"hour": 11, "minute": 37}
